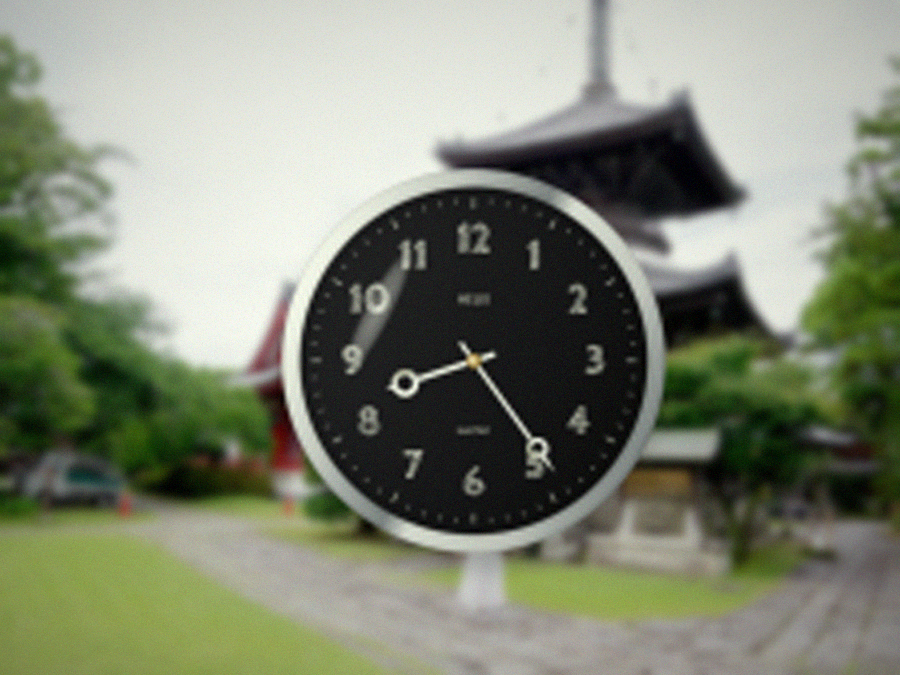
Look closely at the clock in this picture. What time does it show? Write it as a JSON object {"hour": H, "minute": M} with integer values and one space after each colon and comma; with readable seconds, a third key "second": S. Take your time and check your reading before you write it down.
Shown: {"hour": 8, "minute": 24}
